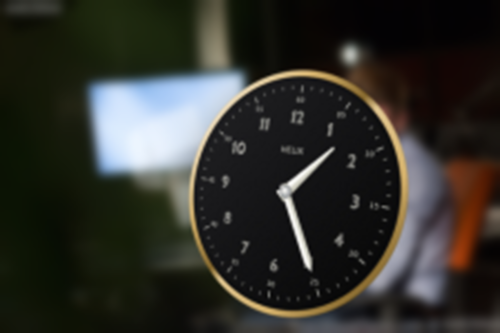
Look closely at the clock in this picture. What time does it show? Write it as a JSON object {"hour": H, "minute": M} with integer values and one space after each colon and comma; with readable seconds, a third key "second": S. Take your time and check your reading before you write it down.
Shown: {"hour": 1, "minute": 25}
